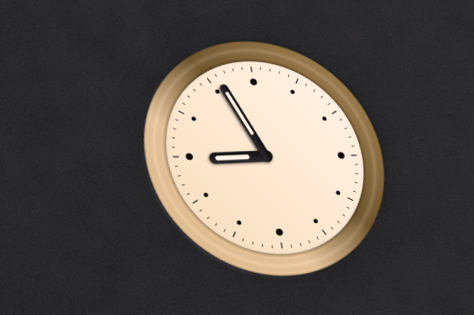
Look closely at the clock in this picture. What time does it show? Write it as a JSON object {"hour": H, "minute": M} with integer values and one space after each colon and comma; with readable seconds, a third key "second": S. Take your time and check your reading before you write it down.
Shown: {"hour": 8, "minute": 56}
